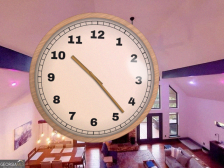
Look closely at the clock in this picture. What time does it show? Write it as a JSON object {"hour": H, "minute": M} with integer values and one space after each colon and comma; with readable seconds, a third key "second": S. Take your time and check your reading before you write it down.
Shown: {"hour": 10, "minute": 23}
